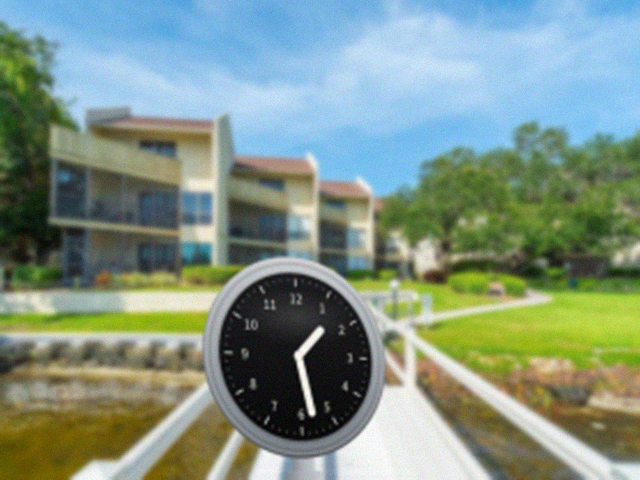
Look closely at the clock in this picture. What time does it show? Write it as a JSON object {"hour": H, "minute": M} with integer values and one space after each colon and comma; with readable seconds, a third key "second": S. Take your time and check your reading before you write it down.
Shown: {"hour": 1, "minute": 28}
